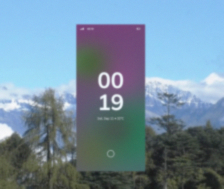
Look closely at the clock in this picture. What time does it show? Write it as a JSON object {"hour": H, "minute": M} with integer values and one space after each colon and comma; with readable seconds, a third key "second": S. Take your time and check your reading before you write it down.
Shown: {"hour": 0, "minute": 19}
